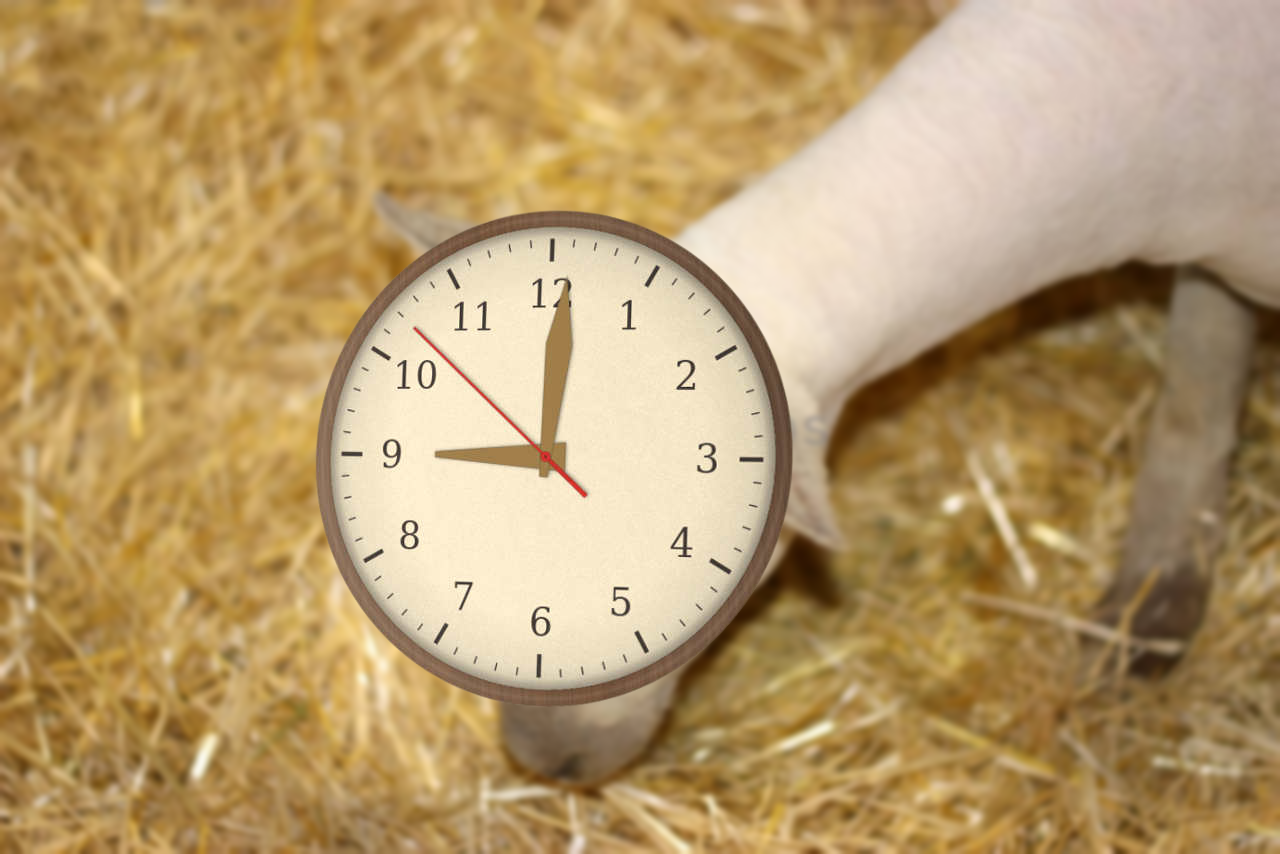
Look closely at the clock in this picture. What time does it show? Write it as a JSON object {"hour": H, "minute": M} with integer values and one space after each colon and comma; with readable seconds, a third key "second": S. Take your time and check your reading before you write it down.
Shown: {"hour": 9, "minute": 0, "second": 52}
